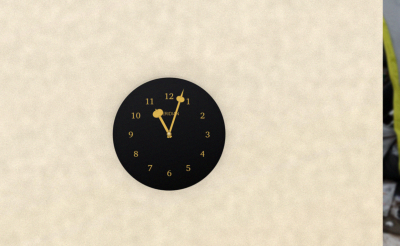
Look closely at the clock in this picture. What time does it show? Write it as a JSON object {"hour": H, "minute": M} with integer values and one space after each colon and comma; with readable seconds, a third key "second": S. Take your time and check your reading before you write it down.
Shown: {"hour": 11, "minute": 3}
